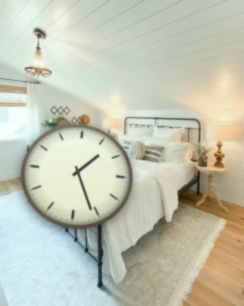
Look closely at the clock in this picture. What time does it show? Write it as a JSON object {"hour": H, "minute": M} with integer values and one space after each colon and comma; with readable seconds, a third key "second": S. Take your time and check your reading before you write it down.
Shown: {"hour": 1, "minute": 26}
